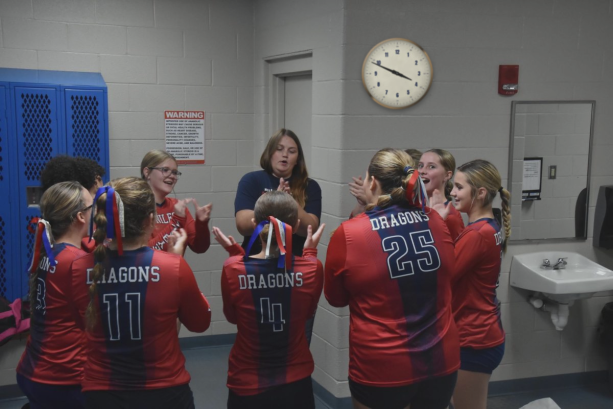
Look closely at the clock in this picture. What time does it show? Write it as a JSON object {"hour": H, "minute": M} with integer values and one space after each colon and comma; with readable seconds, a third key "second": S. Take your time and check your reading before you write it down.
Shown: {"hour": 3, "minute": 49}
